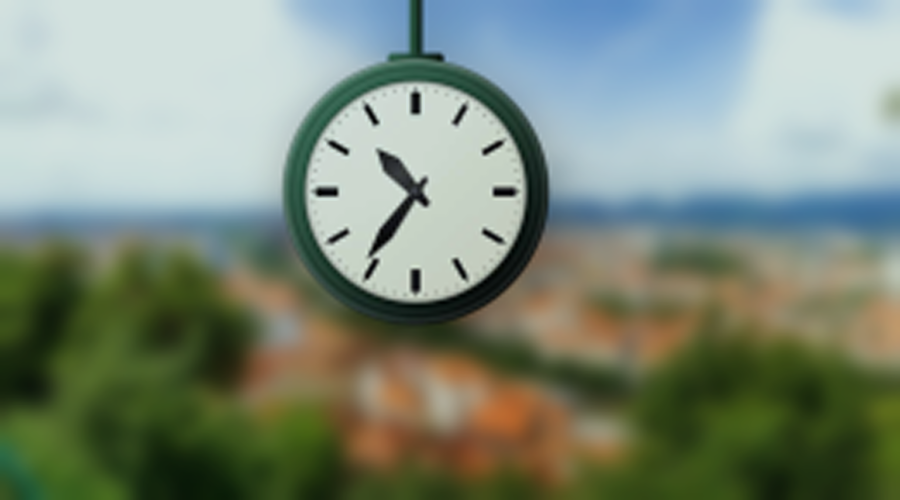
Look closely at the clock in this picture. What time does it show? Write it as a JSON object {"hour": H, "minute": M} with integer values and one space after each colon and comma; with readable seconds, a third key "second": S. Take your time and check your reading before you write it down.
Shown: {"hour": 10, "minute": 36}
